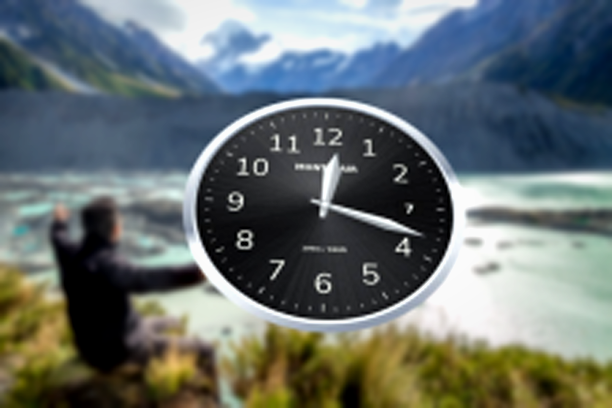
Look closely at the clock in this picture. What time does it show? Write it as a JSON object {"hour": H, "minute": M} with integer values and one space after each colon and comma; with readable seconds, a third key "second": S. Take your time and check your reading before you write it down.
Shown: {"hour": 12, "minute": 18}
